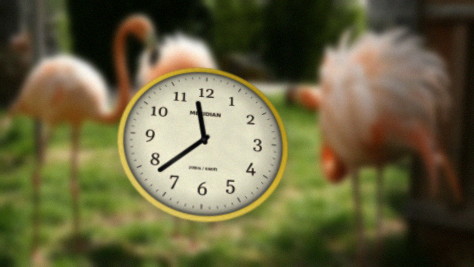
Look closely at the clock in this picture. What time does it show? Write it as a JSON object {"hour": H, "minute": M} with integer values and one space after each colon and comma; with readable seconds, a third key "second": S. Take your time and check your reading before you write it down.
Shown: {"hour": 11, "minute": 38}
